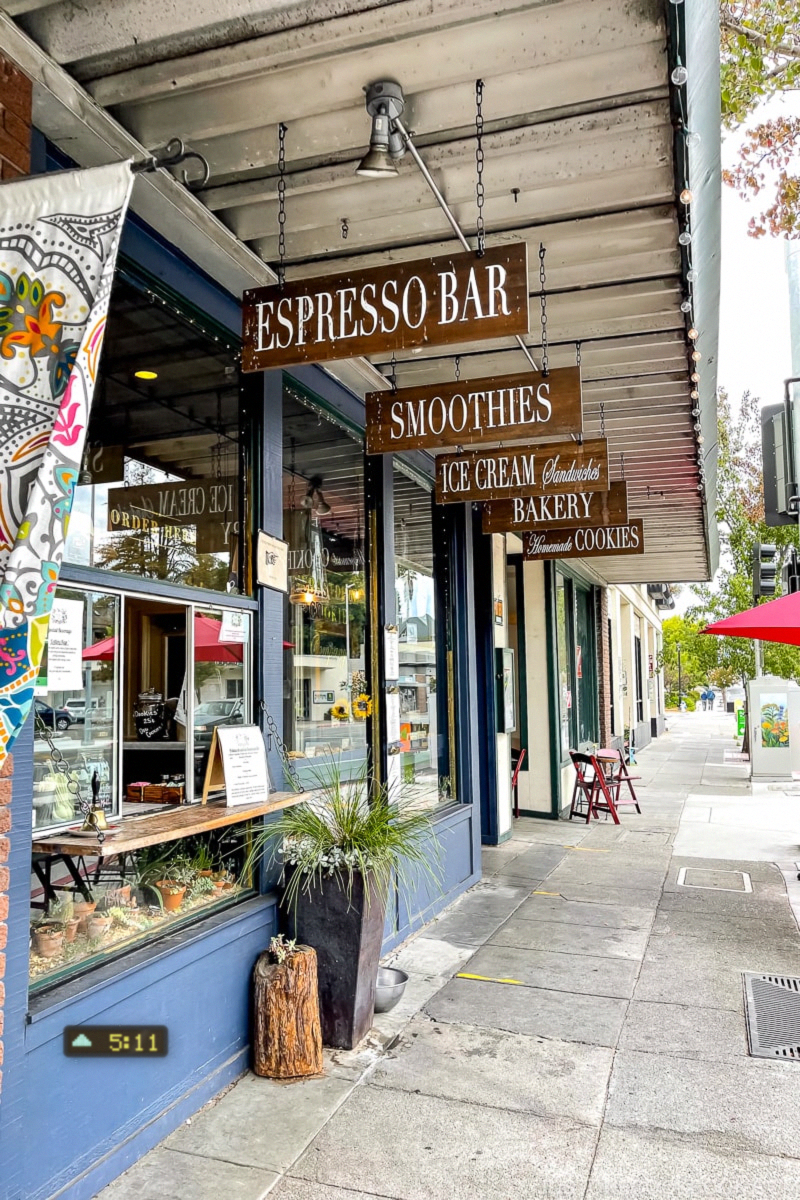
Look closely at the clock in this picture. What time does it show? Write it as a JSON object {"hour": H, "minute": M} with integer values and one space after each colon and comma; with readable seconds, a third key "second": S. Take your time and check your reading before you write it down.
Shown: {"hour": 5, "minute": 11}
